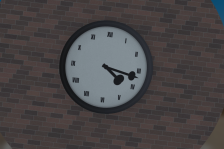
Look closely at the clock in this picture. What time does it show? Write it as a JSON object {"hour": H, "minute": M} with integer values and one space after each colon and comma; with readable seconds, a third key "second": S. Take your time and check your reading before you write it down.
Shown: {"hour": 4, "minute": 17}
